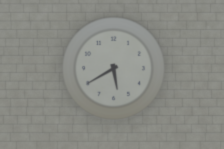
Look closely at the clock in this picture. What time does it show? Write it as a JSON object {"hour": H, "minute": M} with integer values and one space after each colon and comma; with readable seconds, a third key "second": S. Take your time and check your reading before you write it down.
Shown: {"hour": 5, "minute": 40}
